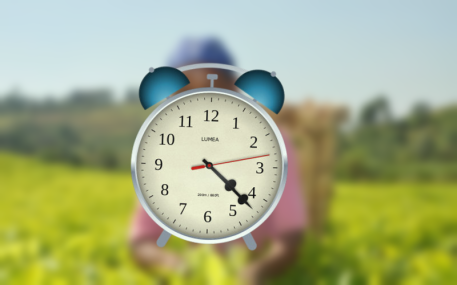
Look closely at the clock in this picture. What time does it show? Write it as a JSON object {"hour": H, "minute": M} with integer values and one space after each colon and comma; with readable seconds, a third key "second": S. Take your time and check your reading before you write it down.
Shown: {"hour": 4, "minute": 22, "second": 13}
